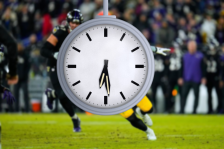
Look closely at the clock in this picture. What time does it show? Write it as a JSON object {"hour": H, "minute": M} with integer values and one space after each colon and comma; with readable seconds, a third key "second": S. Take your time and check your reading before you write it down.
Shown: {"hour": 6, "minute": 29}
